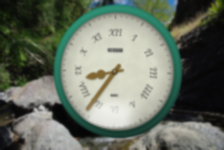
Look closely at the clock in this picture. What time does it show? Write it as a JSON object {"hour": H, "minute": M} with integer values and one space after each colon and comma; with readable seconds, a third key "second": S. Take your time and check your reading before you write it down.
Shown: {"hour": 8, "minute": 36}
